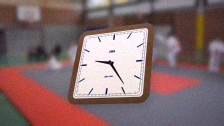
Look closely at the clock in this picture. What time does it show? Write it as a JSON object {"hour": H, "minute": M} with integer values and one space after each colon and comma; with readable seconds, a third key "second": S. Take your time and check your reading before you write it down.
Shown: {"hour": 9, "minute": 24}
